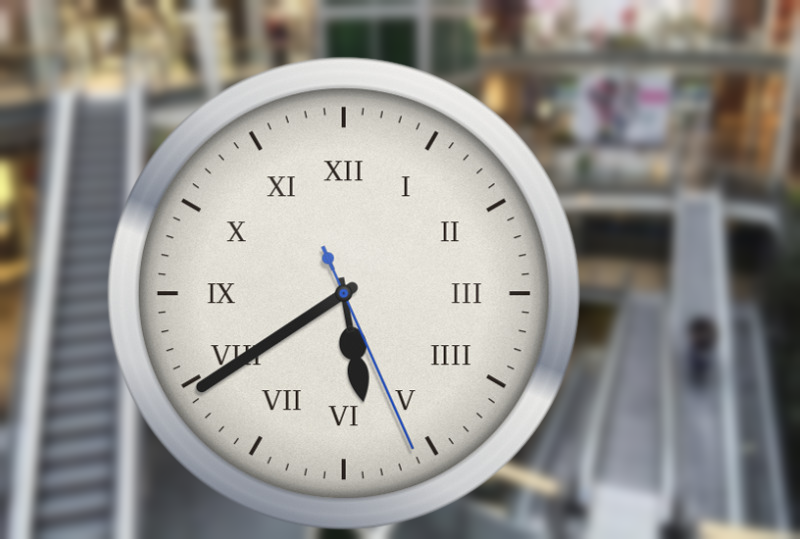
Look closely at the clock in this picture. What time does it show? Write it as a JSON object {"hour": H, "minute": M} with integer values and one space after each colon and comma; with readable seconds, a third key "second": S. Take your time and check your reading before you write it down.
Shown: {"hour": 5, "minute": 39, "second": 26}
